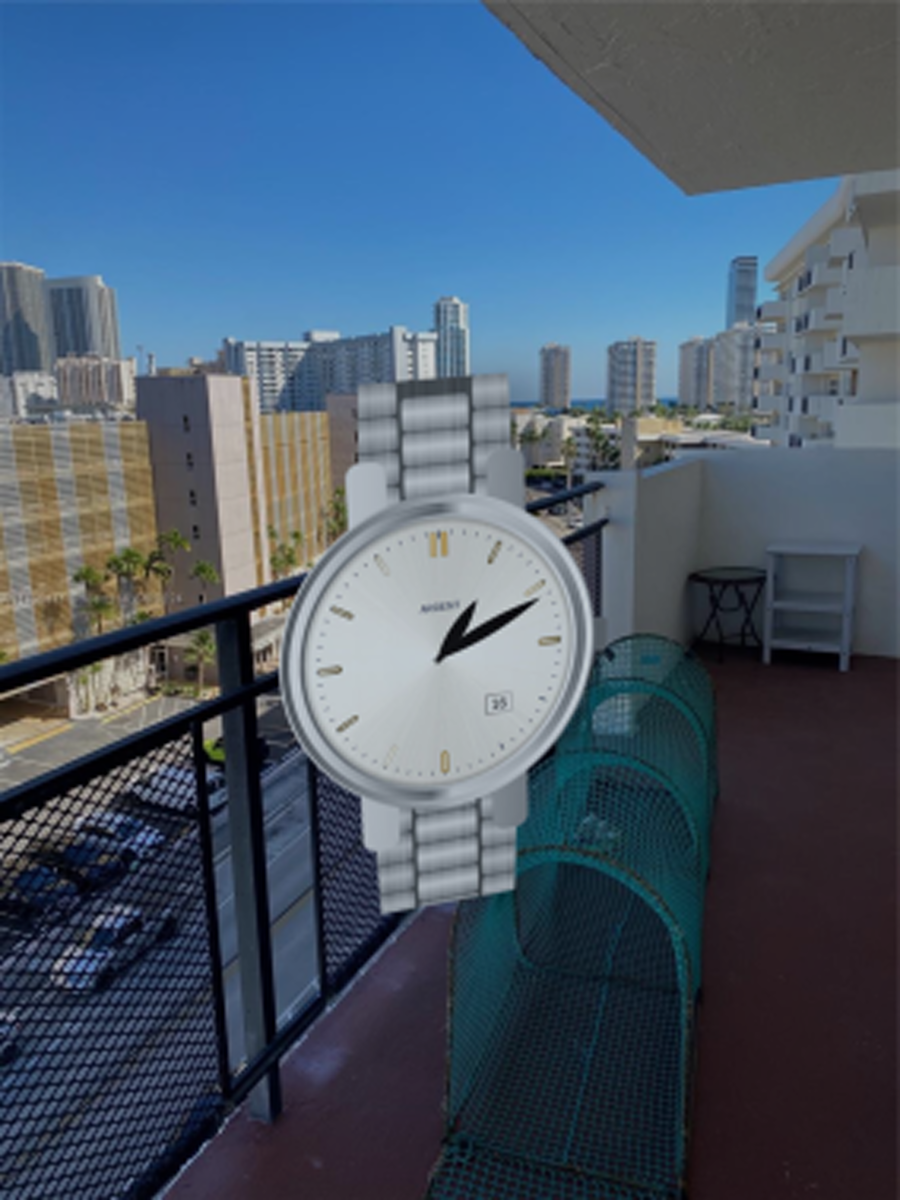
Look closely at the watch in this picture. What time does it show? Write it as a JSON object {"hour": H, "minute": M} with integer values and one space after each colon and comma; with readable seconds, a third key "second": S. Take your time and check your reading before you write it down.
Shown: {"hour": 1, "minute": 11}
